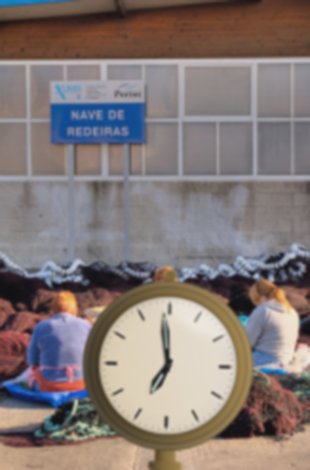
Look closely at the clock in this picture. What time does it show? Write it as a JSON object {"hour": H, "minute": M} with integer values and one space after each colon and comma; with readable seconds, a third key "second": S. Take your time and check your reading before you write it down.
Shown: {"hour": 6, "minute": 59}
